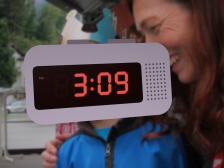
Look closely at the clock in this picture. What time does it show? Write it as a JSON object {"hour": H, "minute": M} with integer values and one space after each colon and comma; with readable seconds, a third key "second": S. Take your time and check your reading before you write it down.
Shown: {"hour": 3, "minute": 9}
